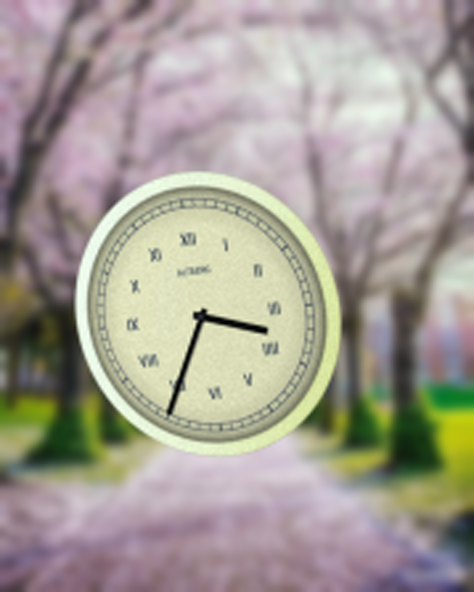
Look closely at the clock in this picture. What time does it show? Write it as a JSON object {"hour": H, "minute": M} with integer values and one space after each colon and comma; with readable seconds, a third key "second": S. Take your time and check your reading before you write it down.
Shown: {"hour": 3, "minute": 35}
